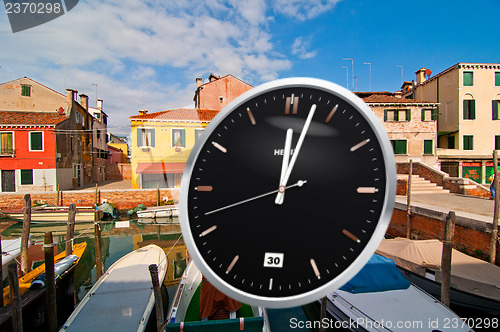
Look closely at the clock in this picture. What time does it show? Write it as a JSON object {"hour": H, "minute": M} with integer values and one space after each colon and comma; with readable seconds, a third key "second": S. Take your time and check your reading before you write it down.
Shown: {"hour": 12, "minute": 2, "second": 42}
